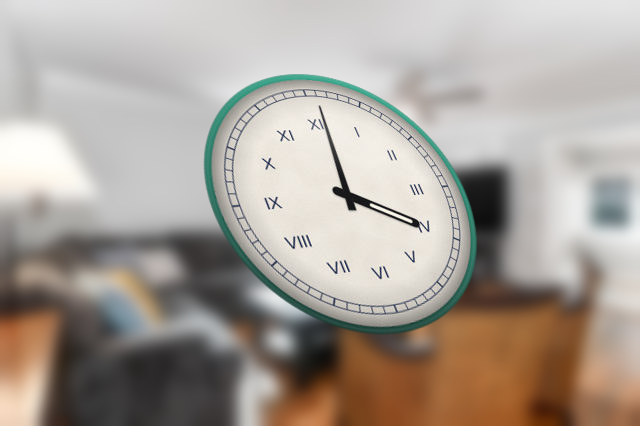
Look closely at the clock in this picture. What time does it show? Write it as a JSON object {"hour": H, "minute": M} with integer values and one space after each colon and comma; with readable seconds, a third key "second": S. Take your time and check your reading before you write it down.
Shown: {"hour": 4, "minute": 1}
